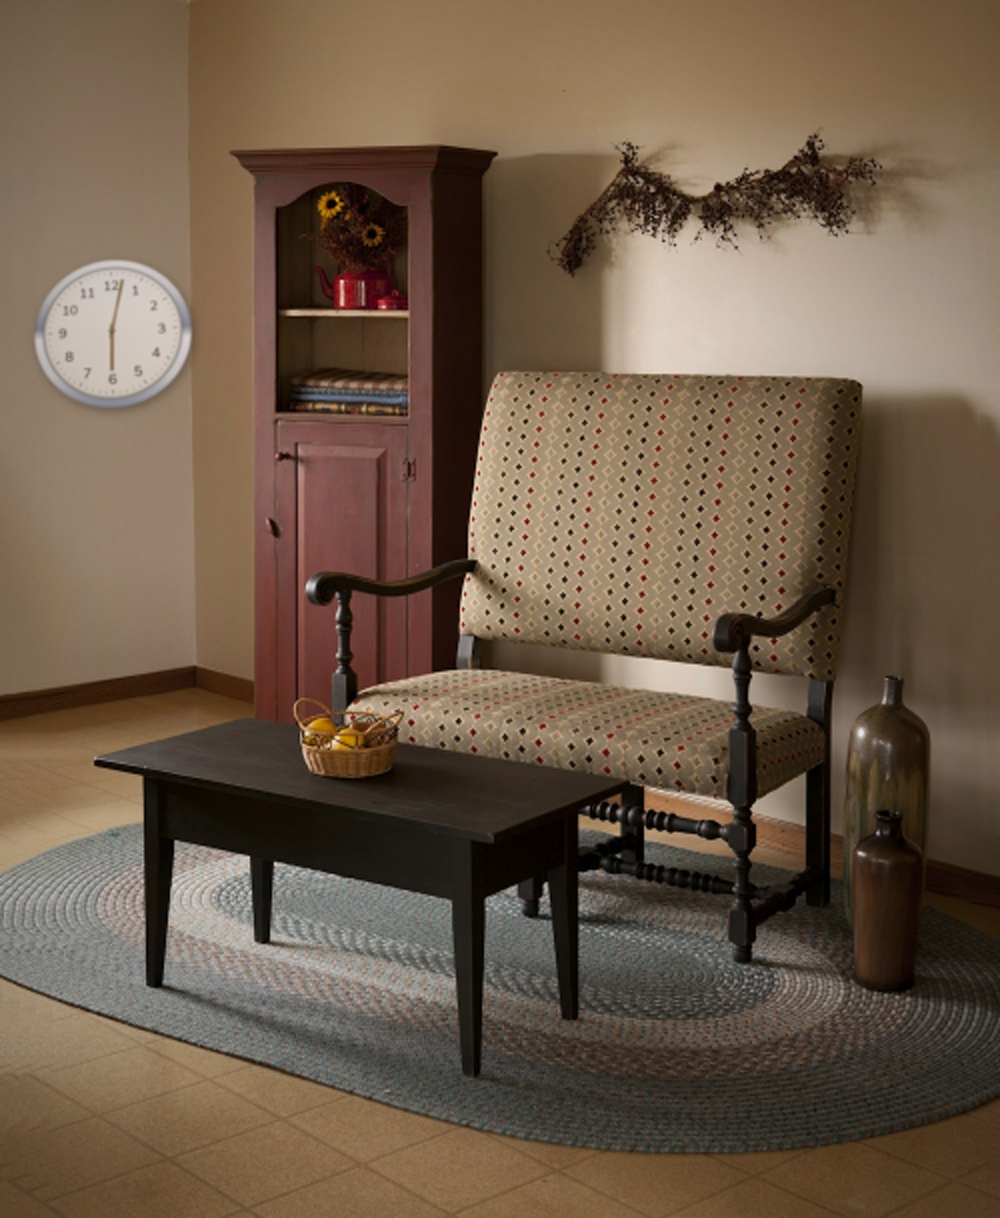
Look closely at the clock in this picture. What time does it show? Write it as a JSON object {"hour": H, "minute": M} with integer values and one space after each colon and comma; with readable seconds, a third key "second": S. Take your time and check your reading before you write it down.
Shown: {"hour": 6, "minute": 2}
